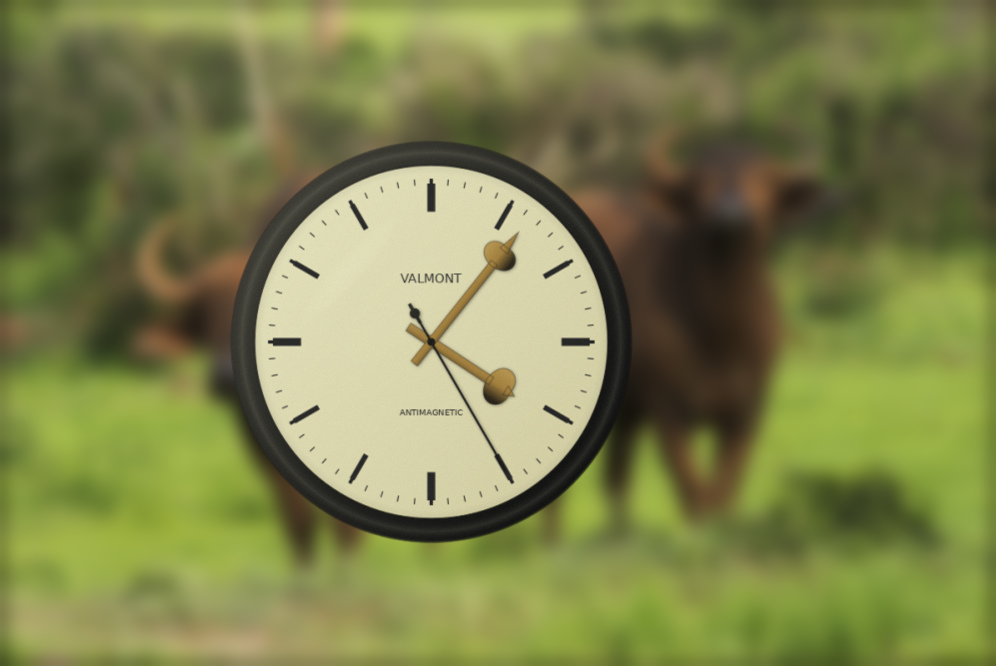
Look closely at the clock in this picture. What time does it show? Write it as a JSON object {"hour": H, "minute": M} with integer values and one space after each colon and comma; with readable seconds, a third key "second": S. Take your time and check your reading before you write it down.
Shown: {"hour": 4, "minute": 6, "second": 25}
